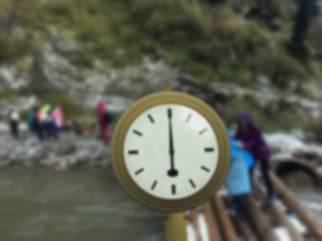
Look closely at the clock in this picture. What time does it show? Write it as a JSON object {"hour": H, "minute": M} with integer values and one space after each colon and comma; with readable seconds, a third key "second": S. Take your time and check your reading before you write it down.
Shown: {"hour": 6, "minute": 0}
